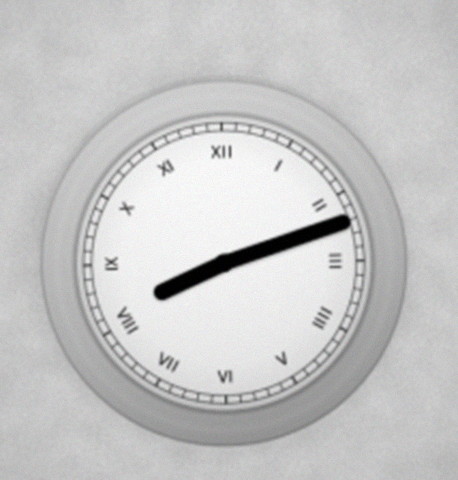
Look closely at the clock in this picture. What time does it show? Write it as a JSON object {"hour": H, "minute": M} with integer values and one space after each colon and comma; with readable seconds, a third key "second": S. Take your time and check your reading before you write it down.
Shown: {"hour": 8, "minute": 12}
